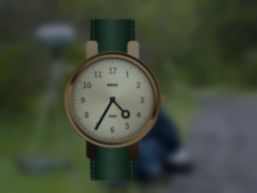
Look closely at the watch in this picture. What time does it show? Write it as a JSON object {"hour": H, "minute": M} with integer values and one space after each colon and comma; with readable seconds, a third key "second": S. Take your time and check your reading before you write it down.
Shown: {"hour": 4, "minute": 35}
